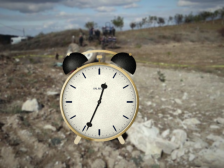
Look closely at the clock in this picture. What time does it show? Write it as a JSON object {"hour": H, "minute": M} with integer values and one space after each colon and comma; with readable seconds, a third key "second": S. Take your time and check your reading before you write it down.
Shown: {"hour": 12, "minute": 34}
